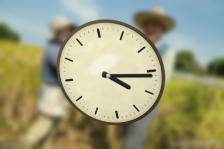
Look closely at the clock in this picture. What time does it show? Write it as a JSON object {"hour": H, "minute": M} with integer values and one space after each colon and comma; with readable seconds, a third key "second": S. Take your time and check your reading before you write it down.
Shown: {"hour": 4, "minute": 16}
